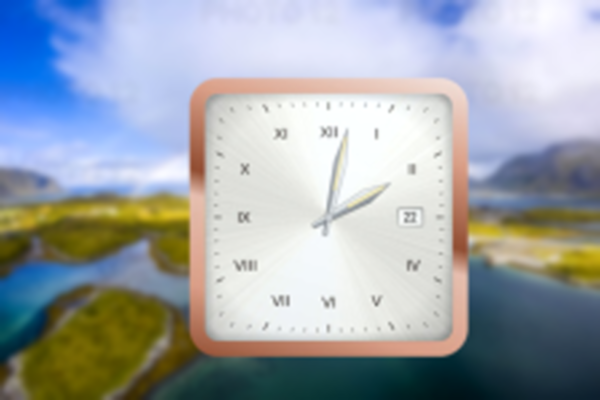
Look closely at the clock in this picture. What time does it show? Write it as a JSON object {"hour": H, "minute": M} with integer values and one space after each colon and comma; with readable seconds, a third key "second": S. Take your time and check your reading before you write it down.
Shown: {"hour": 2, "minute": 2}
